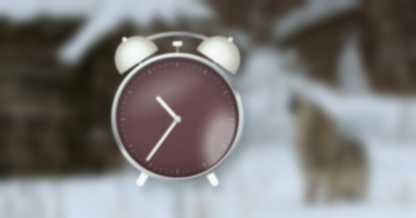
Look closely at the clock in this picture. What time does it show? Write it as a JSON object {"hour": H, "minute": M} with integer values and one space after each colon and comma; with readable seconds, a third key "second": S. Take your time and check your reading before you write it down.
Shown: {"hour": 10, "minute": 36}
